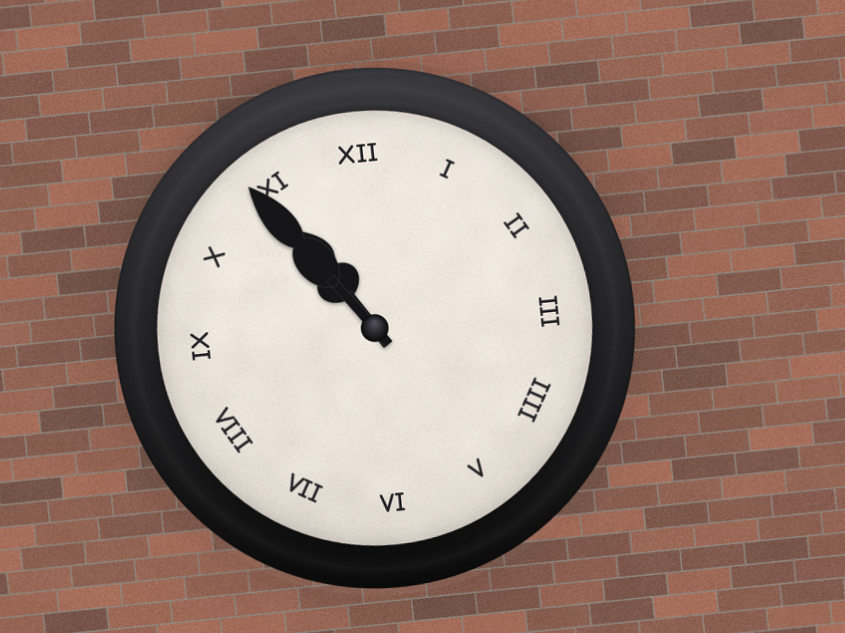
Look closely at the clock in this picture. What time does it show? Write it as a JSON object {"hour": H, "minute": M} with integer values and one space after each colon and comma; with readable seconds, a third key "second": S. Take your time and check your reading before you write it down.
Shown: {"hour": 10, "minute": 54}
